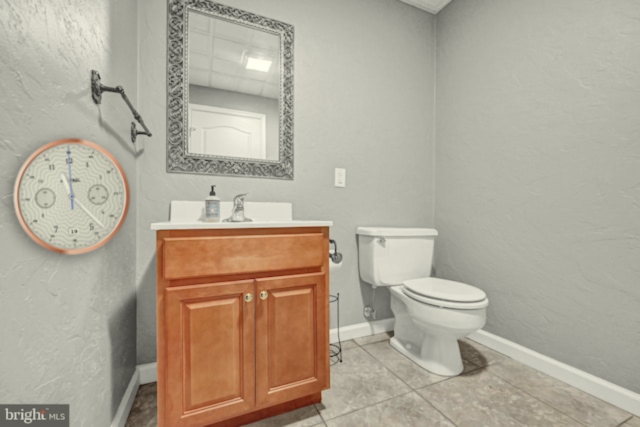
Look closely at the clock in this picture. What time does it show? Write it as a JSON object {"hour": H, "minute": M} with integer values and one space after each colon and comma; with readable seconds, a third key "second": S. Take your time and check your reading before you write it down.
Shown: {"hour": 11, "minute": 23}
